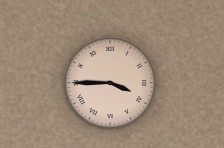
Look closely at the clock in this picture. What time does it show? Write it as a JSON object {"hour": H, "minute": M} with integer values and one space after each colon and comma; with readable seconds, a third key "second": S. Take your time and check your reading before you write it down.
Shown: {"hour": 3, "minute": 45}
